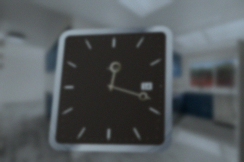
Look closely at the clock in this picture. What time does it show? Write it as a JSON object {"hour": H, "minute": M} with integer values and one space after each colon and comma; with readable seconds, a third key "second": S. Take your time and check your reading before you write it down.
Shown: {"hour": 12, "minute": 18}
